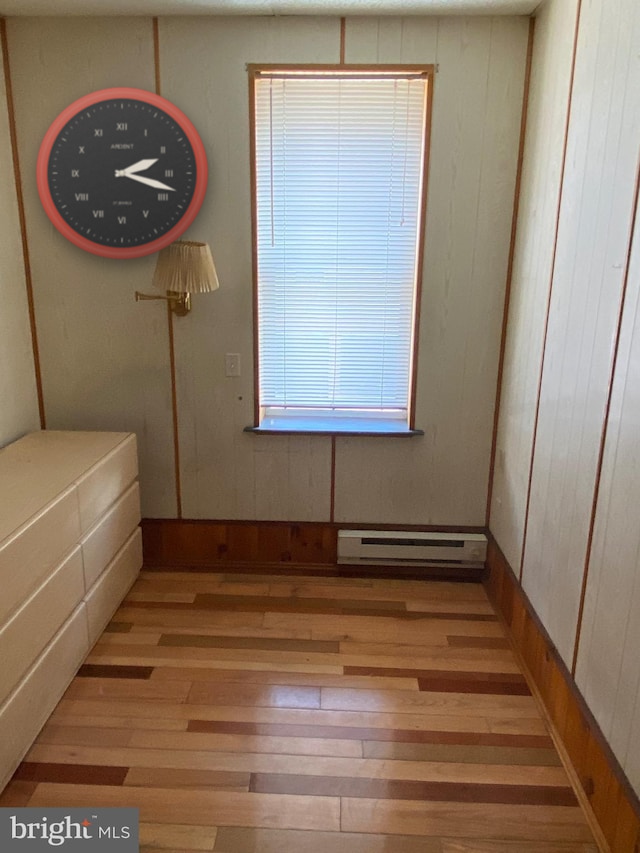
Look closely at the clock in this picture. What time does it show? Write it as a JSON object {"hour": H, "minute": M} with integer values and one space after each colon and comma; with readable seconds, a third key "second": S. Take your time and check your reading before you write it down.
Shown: {"hour": 2, "minute": 18}
